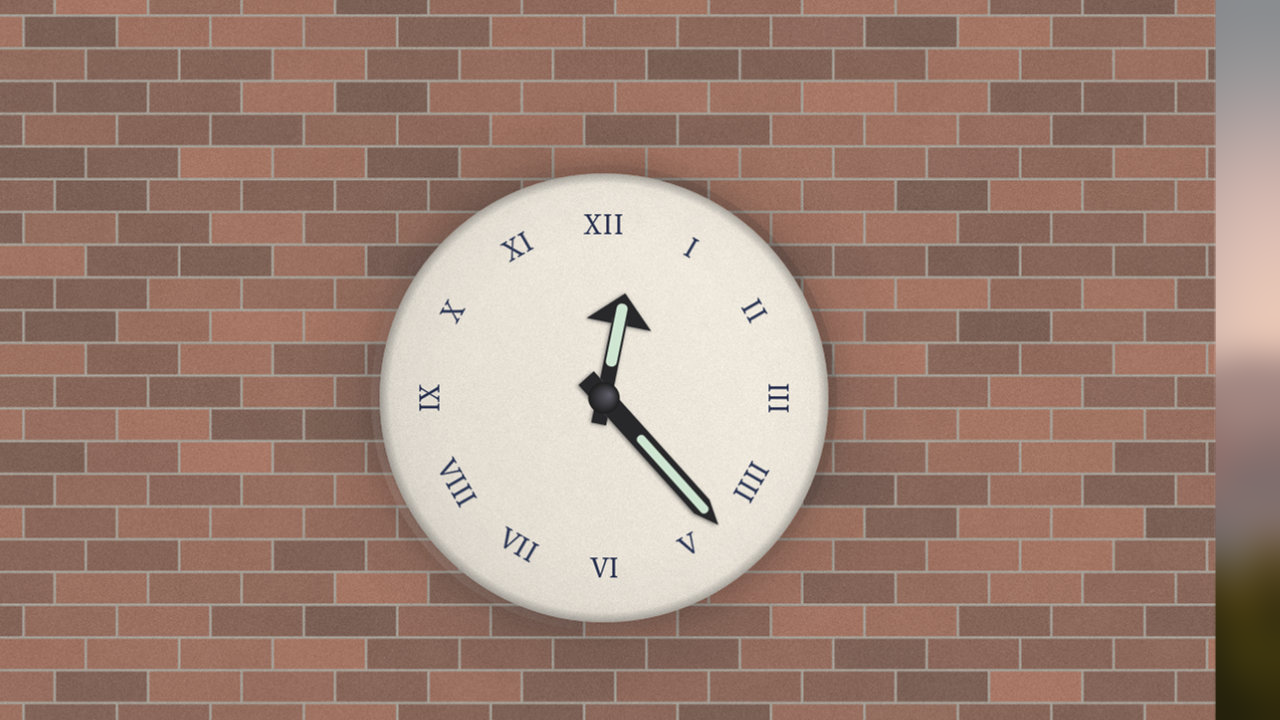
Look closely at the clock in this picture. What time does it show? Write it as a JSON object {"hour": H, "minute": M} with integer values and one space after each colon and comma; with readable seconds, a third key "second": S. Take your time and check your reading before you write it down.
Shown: {"hour": 12, "minute": 23}
